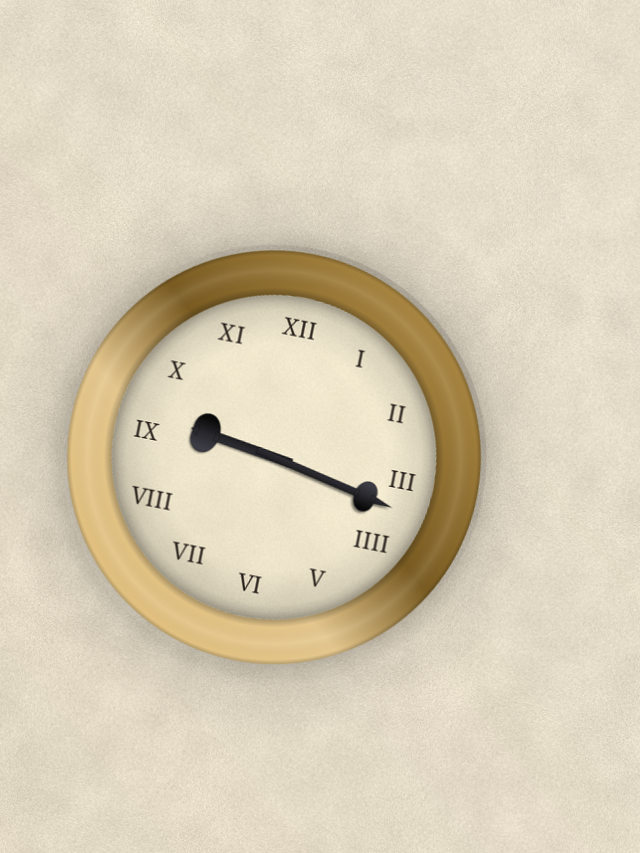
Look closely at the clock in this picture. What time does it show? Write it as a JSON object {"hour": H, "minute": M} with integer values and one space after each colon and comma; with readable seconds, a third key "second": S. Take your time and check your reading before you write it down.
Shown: {"hour": 9, "minute": 17}
